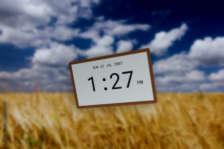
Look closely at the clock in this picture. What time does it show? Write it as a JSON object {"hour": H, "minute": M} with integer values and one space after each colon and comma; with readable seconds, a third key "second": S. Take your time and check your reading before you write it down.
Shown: {"hour": 1, "minute": 27}
